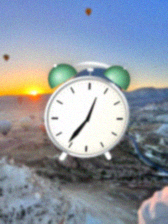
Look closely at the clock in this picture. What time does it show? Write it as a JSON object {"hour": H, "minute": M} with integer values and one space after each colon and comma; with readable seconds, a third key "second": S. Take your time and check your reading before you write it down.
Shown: {"hour": 12, "minute": 36}
